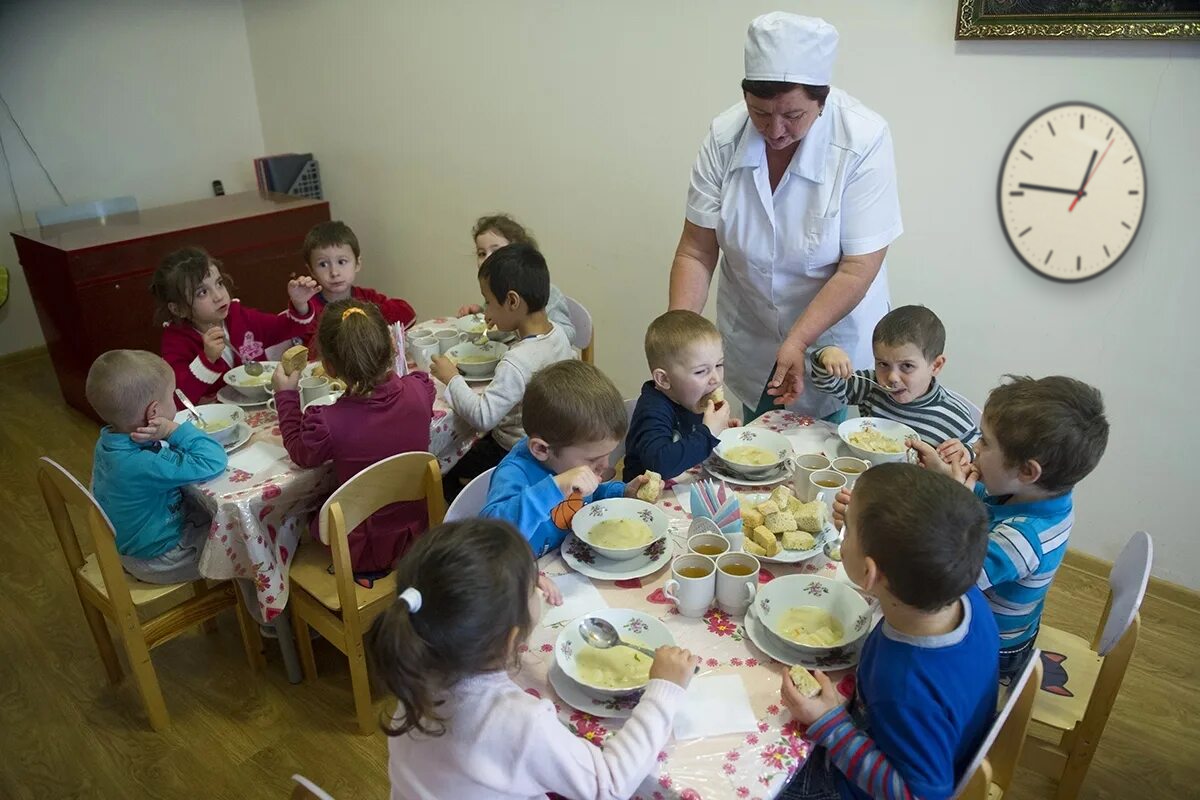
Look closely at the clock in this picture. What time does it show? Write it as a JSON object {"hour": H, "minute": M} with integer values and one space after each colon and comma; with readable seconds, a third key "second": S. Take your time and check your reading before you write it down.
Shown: {"hour": 12, "minute": 46, "second": 6}
